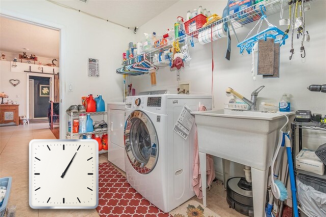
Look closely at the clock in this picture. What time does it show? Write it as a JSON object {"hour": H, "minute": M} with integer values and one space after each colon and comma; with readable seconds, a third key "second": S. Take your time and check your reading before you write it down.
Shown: {"hour": 1, "minute": 5}
